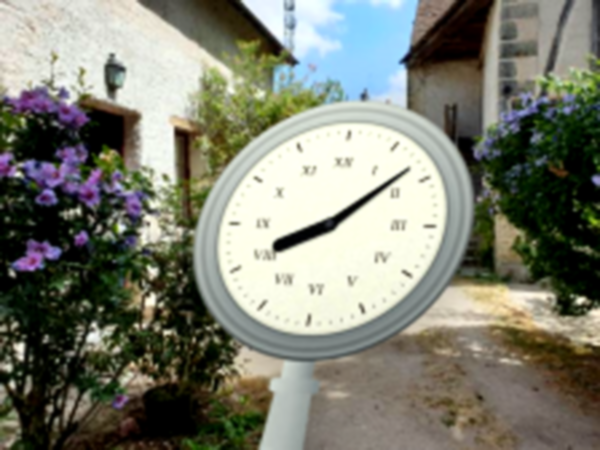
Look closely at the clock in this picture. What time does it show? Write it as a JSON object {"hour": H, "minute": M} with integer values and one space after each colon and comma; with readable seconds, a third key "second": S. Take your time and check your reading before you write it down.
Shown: {"hour": 8, "minute": 8}
